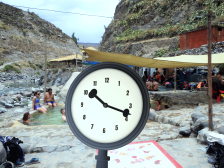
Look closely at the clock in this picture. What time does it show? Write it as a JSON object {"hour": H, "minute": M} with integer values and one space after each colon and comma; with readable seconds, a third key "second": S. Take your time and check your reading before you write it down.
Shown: {"hour": 10, "minute": 18}
